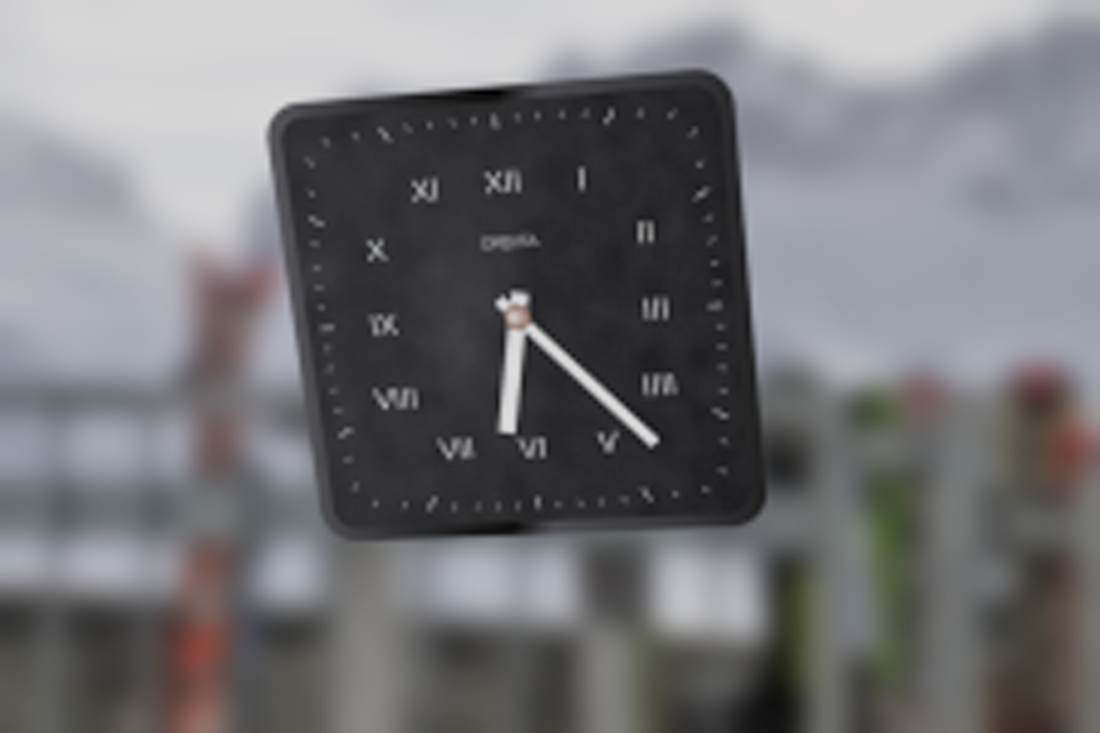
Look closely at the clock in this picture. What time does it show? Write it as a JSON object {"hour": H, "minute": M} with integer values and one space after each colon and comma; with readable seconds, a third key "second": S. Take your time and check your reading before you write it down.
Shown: {"hour": 6, "minute": 23}
